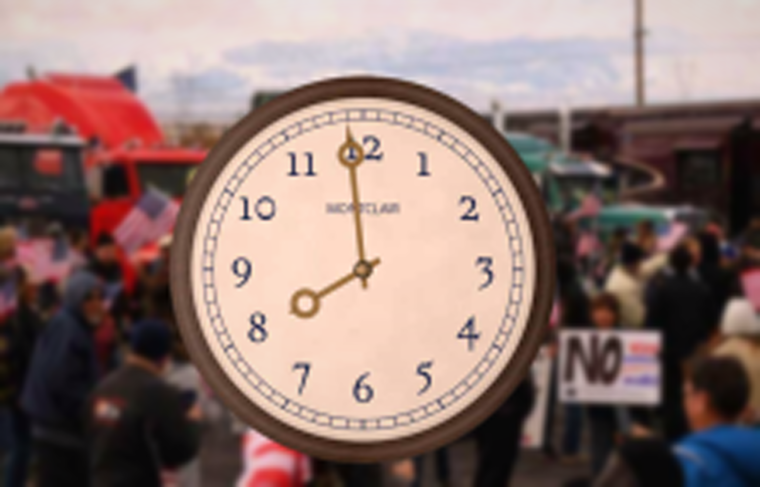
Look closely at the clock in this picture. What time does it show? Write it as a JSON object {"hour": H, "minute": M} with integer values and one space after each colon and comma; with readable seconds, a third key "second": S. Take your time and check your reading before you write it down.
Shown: {"hour": 7, "minute": 59}
